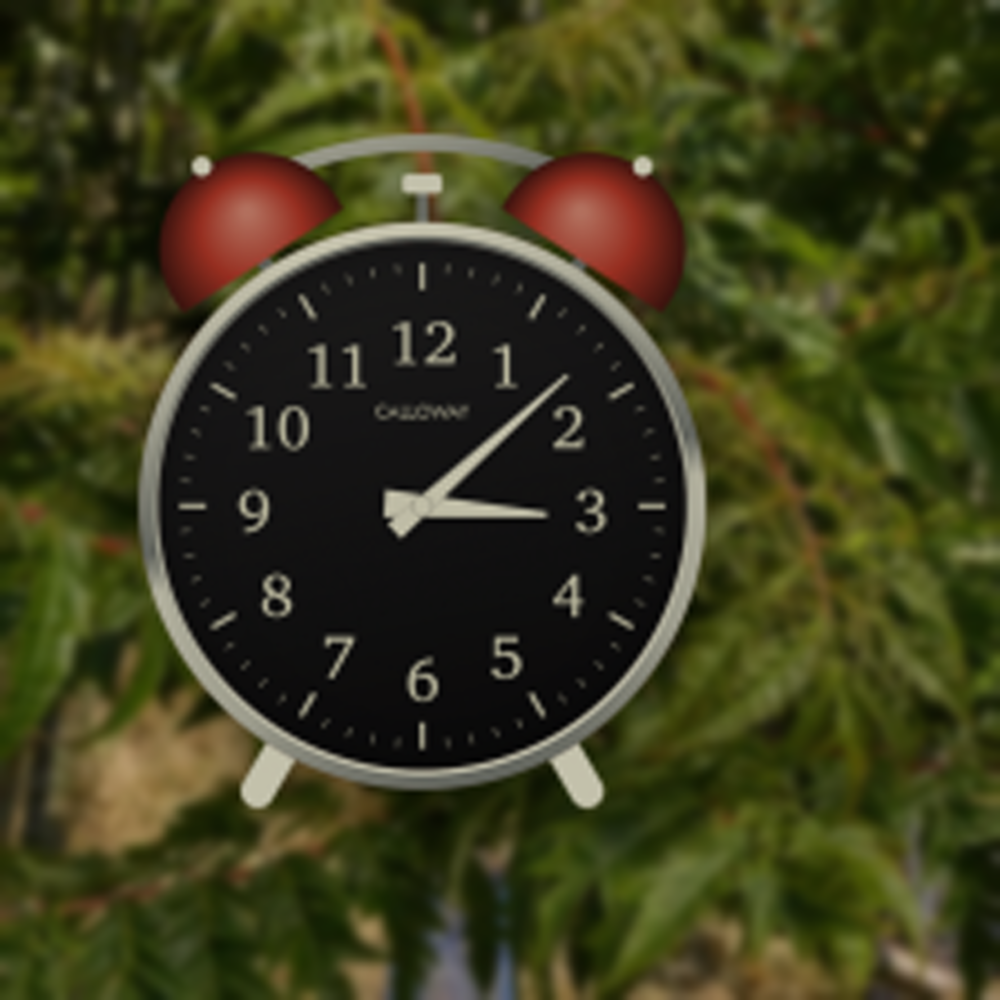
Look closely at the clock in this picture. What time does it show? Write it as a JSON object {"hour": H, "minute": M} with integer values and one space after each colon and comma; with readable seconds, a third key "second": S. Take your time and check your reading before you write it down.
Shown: {"hour": 3, "minute": 8}
